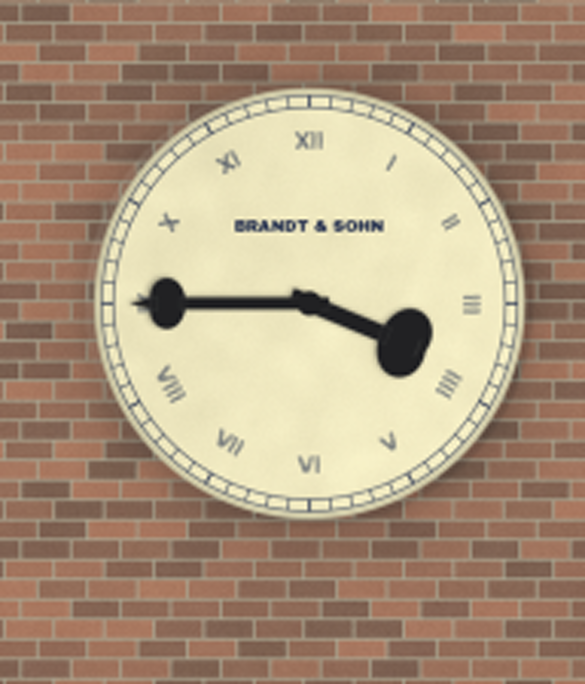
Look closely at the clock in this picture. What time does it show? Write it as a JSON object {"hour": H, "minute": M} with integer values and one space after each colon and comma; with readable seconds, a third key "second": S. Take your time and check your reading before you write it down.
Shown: {"hour": 3, "minute": 45}
